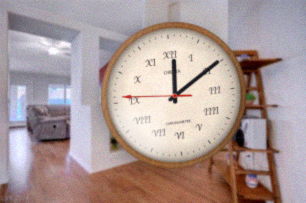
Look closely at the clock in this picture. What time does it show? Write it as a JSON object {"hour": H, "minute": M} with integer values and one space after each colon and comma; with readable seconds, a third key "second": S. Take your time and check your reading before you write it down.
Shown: {"hour": 12, "minute": 9, "second": 46}
